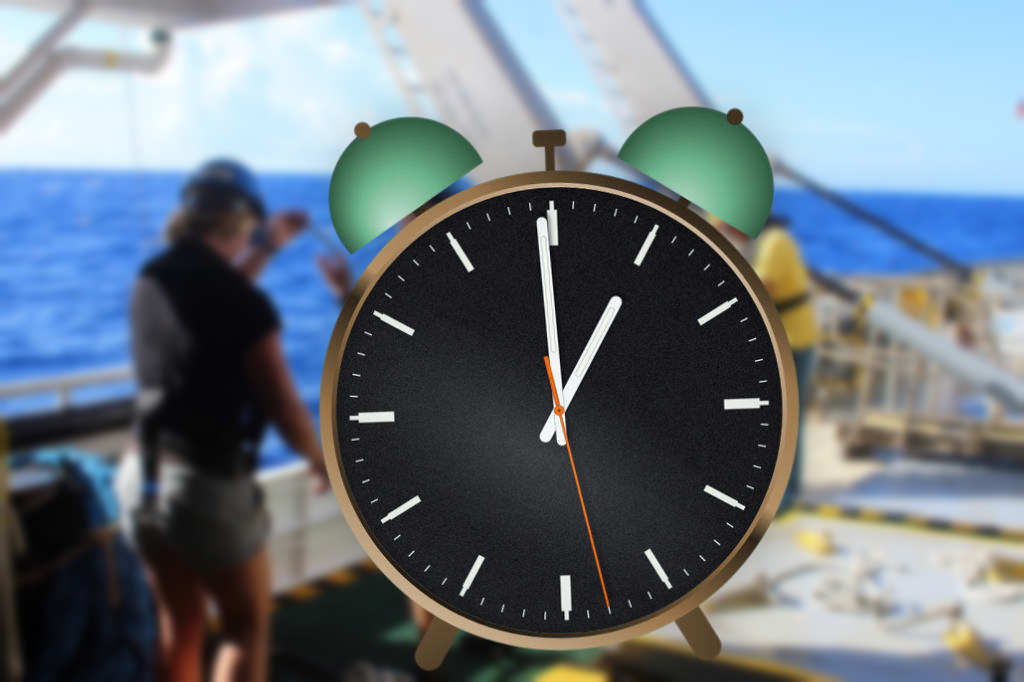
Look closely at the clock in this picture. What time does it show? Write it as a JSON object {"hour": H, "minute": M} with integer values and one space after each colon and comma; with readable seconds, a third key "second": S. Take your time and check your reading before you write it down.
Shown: {"hour": 12, "minute": 59, "second": 28}
